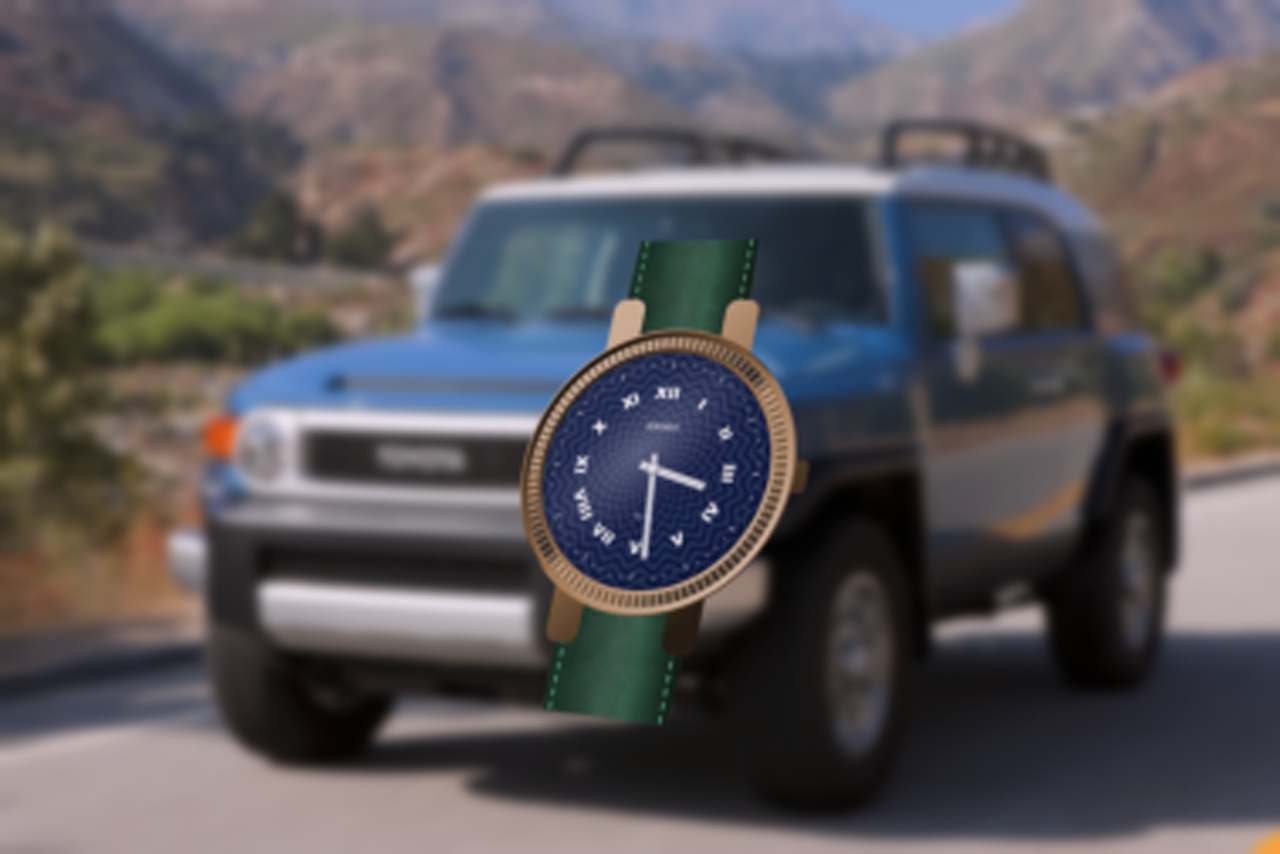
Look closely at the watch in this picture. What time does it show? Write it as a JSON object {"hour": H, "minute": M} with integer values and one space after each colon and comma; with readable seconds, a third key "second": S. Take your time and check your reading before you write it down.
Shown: {"hour": 3, "minute": 29}
